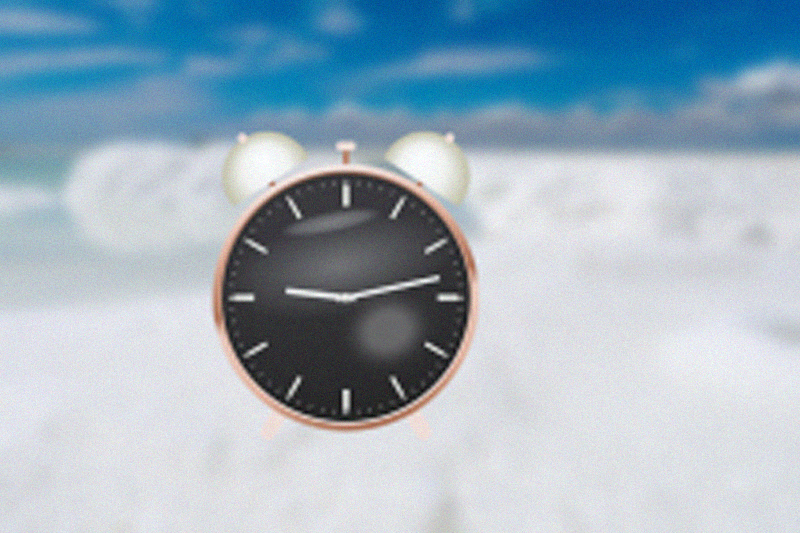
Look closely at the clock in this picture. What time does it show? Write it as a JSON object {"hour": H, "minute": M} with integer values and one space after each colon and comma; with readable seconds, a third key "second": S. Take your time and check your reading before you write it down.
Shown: {"hour": 9, "minute": 13}
